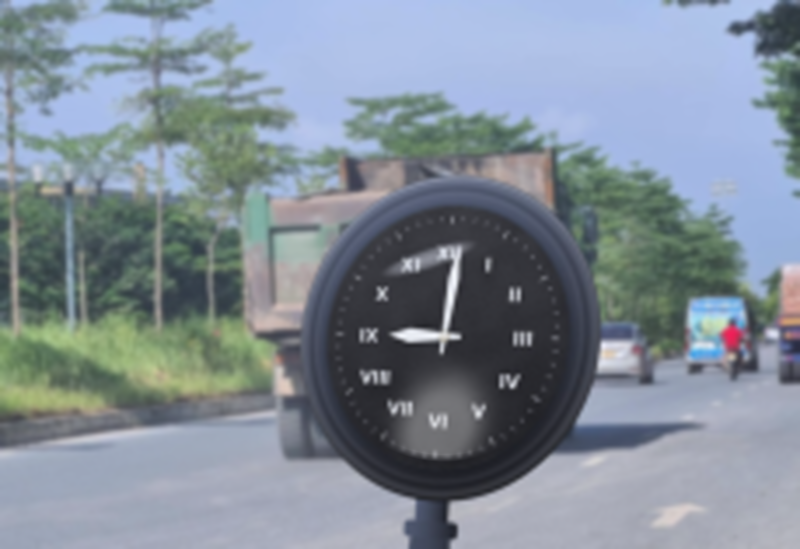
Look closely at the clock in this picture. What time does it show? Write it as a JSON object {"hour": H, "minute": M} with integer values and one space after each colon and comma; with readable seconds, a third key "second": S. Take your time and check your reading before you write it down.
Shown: {"hour": 9, "minute": 1}
